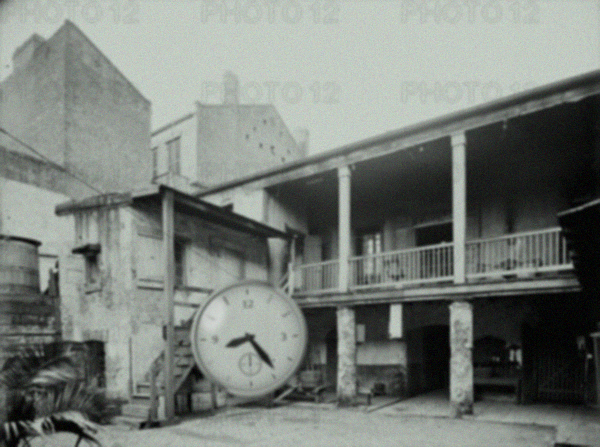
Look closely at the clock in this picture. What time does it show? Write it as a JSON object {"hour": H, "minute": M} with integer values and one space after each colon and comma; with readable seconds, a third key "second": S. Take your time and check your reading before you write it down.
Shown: {"hour": 8, "minute": 24}
